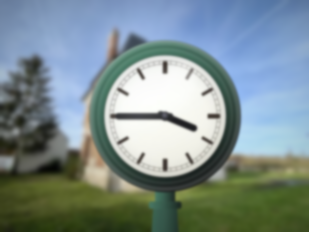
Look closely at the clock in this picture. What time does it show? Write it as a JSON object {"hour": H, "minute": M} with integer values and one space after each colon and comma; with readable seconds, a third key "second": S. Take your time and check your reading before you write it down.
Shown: {"hour": 3, "minute": 45}
